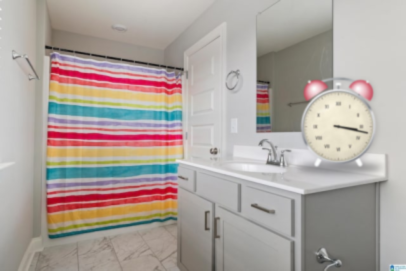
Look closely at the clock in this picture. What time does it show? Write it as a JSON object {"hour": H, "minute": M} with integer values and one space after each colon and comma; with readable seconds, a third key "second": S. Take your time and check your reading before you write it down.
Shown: {"hour": 3, "minute": 17}
